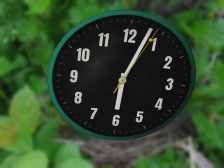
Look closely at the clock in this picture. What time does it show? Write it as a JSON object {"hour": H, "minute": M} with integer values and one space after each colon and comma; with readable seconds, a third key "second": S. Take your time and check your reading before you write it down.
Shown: {"hour": 6, "minute": 3, "second": 4}
